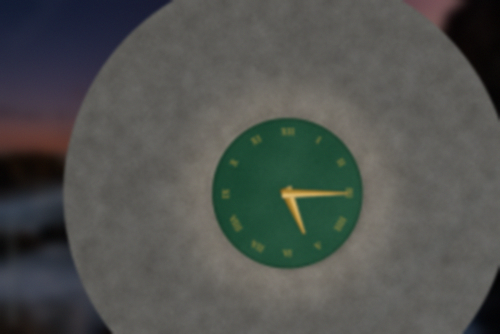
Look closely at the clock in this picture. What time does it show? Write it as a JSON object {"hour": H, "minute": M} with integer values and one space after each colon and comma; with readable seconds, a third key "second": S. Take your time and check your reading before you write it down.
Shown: {"hour": 5, "minute": 15}
